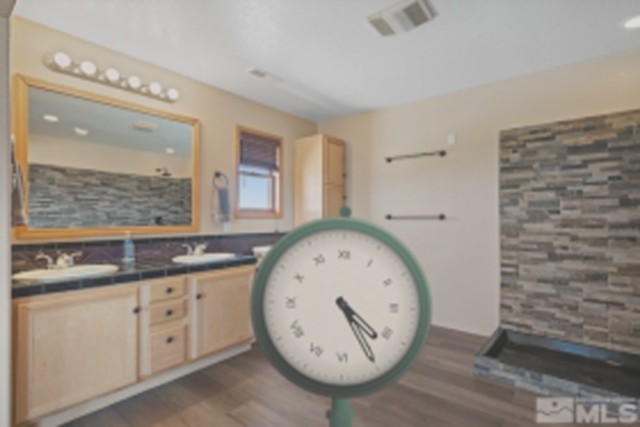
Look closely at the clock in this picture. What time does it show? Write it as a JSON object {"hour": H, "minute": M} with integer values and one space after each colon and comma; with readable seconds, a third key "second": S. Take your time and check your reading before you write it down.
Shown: {"hour": 4, "minute": 25}
